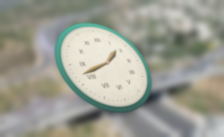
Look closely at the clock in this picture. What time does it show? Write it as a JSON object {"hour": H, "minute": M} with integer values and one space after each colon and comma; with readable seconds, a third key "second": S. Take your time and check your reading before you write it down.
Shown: {"hour": 1, "minute": 42}
